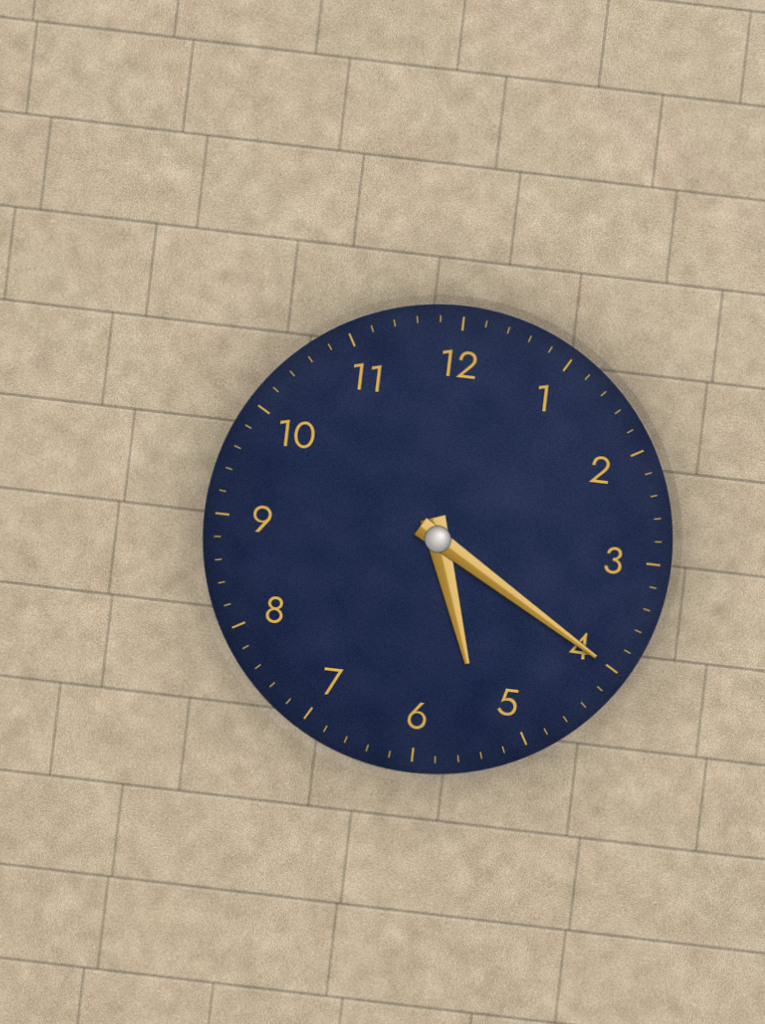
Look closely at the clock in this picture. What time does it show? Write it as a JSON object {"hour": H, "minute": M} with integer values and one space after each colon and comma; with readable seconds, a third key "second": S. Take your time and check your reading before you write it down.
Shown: {"hour": 5, "minute": 20}
